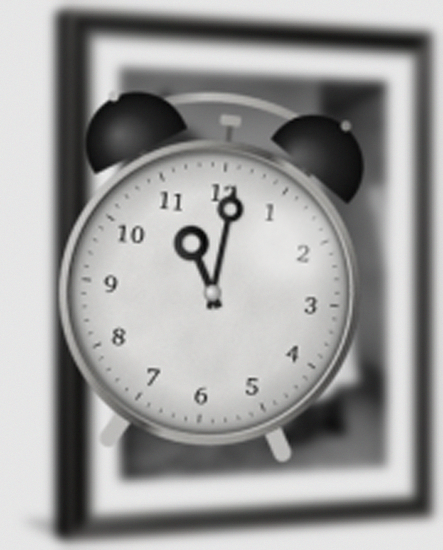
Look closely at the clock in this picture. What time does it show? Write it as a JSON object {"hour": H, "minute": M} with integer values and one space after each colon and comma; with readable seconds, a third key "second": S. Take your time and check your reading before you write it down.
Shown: {"hour": 11, "minute": 1}
